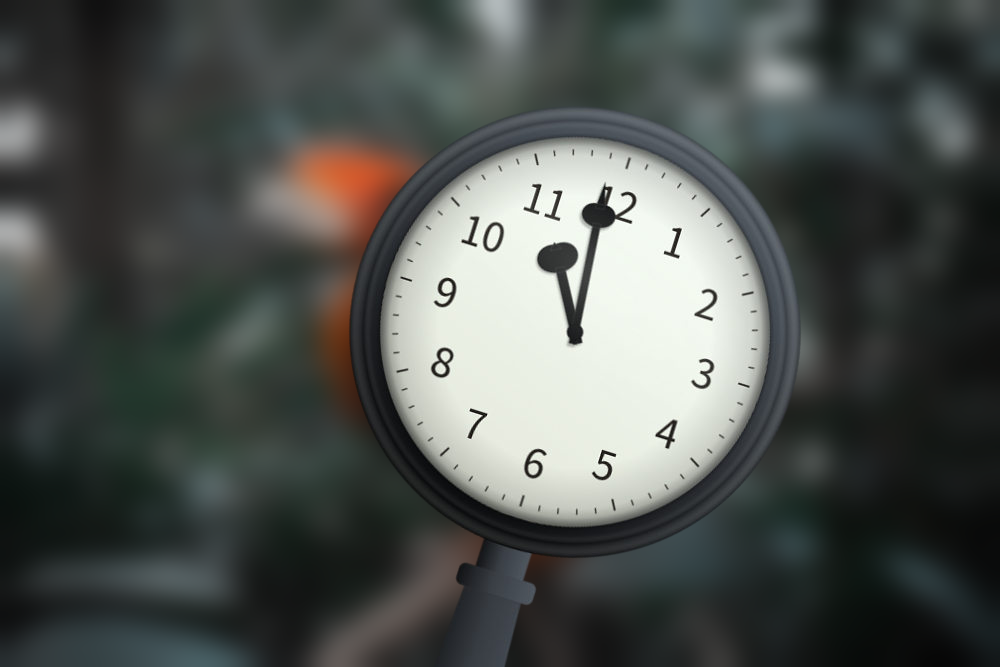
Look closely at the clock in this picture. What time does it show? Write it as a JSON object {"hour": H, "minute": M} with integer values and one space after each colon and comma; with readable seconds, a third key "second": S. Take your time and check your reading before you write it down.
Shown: {"hour": 10, "minute": 59}
